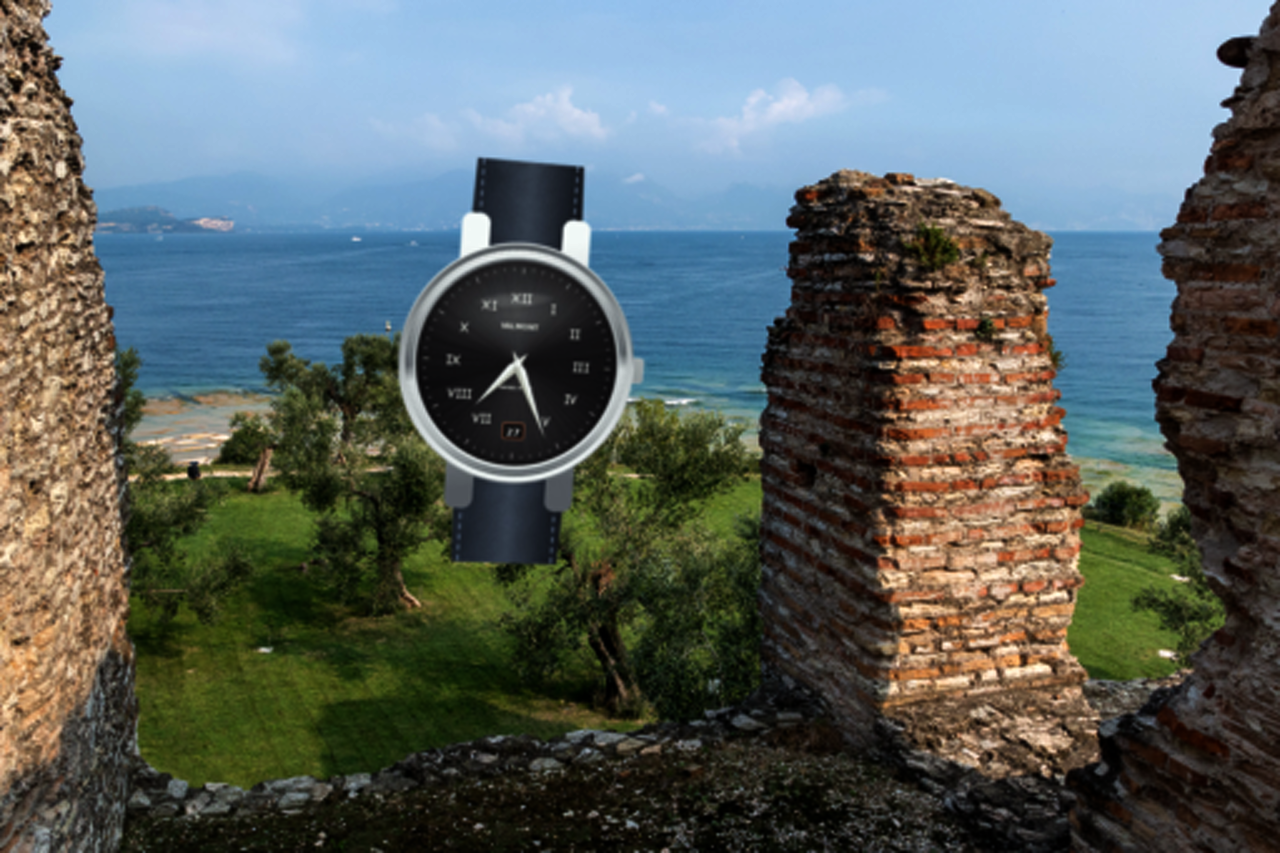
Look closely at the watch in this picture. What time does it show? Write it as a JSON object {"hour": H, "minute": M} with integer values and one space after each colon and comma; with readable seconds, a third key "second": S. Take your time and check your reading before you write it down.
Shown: {"hour": 7, "minute": 26}
